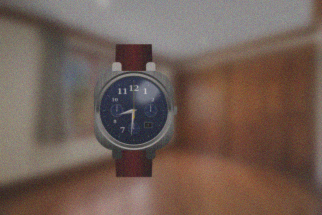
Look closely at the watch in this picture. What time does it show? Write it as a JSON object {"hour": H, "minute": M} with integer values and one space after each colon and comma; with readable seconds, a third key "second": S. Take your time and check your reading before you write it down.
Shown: {"hour": 8, "minute": 31}
